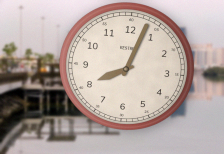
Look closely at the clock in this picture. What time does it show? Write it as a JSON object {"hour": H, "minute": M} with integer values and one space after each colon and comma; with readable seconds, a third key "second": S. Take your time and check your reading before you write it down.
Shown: {"hour": 8, "minute": 3}
